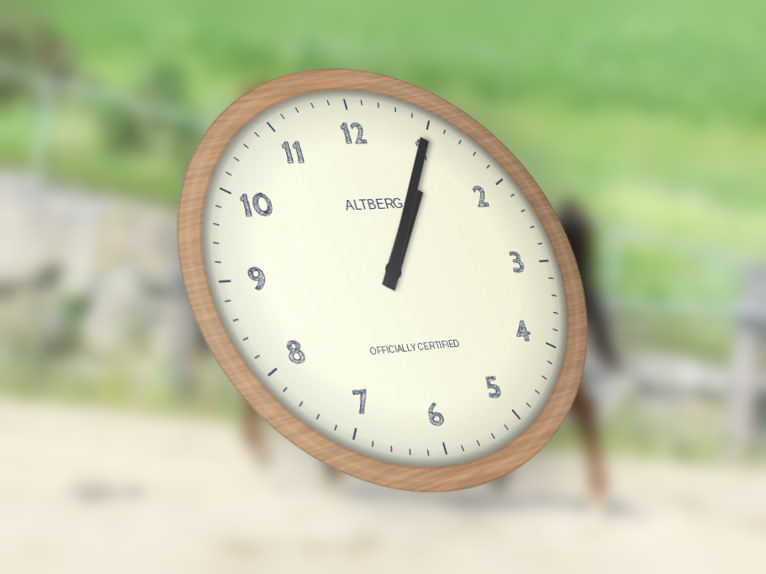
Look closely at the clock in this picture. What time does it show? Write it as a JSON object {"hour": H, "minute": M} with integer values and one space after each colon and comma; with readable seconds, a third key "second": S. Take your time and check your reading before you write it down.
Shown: {"hour": 1, "minute": 5}
